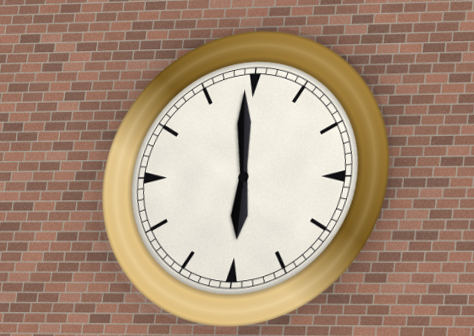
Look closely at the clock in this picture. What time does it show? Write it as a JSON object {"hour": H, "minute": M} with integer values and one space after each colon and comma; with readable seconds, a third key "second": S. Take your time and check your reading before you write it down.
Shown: {"hour": 5, "minute": 59}
